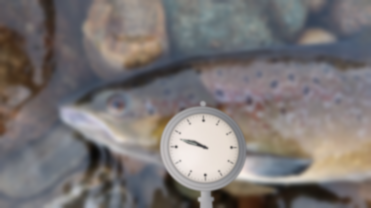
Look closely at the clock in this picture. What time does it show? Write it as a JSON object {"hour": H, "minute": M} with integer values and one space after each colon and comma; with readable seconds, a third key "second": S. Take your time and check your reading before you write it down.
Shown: {"hour": 9, "minute": 48}
